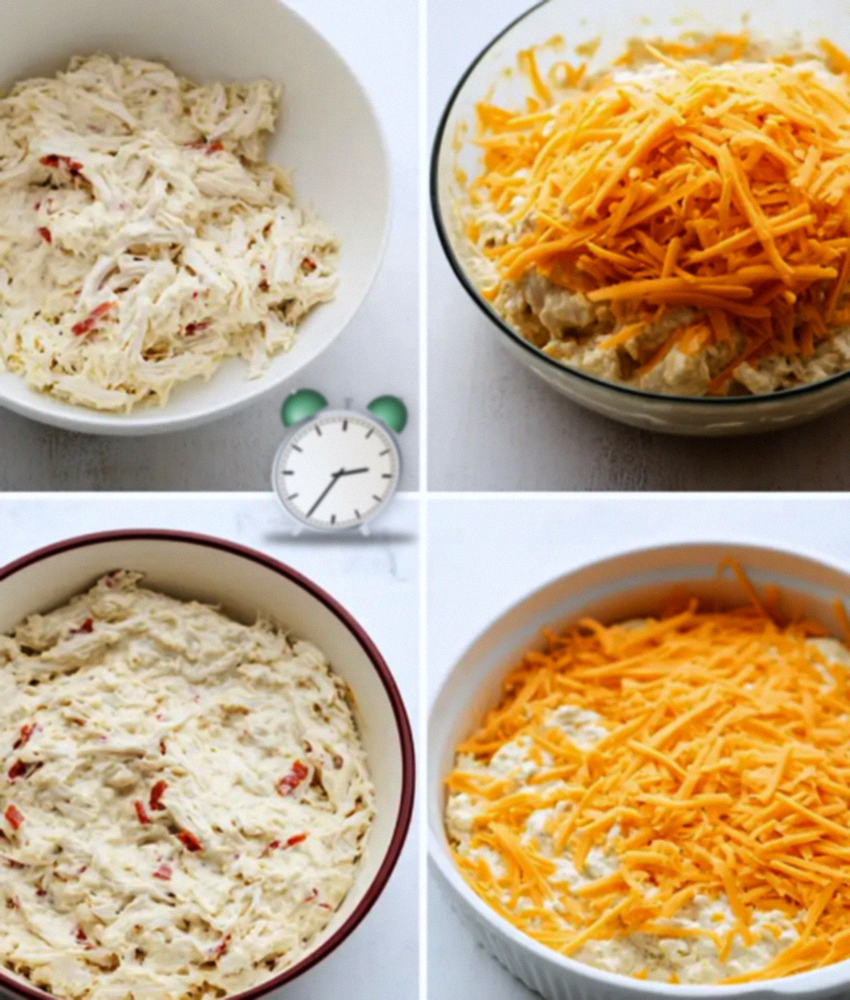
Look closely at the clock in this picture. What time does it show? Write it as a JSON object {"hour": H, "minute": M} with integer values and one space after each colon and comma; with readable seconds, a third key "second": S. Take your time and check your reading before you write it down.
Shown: {"hour": 2, "minute": 35}
